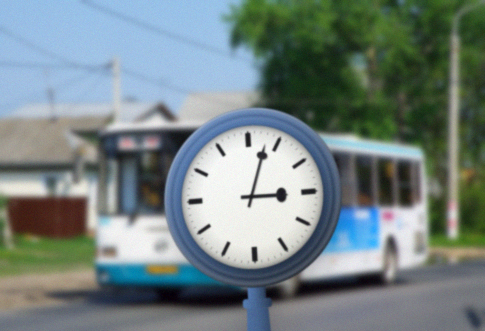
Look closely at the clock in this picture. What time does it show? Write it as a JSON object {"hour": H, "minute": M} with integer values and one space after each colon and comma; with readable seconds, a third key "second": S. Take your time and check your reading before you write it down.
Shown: {"hour": 3, "minute": 3}
